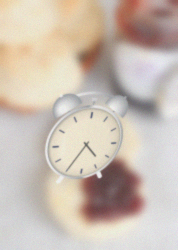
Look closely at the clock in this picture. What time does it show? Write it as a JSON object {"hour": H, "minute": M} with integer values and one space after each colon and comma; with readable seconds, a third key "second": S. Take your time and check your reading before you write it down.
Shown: {"hour": 4, "minute": 35}
